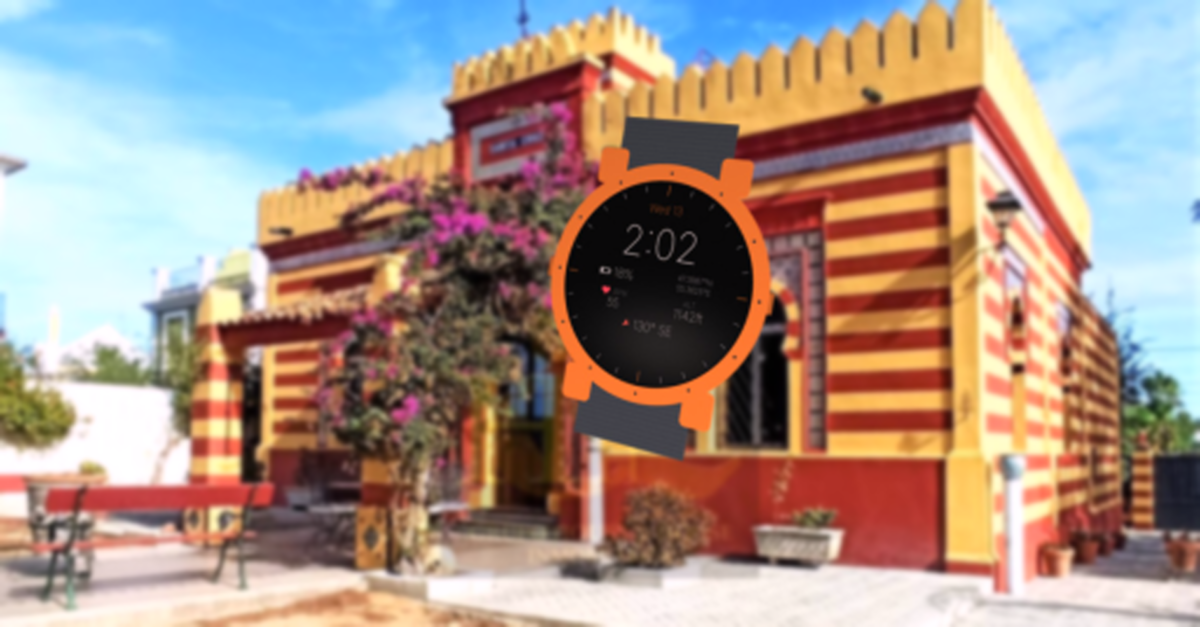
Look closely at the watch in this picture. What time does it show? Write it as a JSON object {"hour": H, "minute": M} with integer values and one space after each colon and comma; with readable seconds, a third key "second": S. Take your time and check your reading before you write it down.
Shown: {"hour": 2, "minute": 2}
